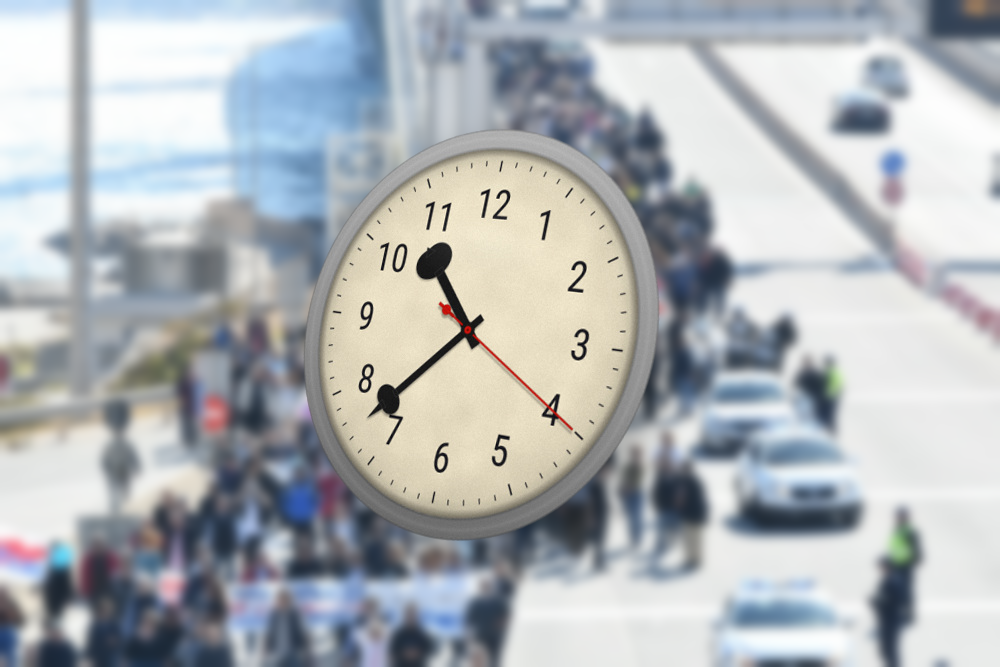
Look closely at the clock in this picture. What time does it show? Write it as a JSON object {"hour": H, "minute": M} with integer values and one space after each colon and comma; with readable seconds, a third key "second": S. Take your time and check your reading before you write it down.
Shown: {"hour": 10, "minute": 37, "second": 20}
